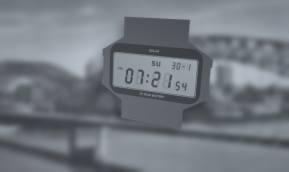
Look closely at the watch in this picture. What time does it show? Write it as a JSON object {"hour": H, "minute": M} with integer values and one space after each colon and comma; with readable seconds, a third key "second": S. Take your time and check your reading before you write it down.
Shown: {"hour": 7, "minute": 21, "second": 54}
